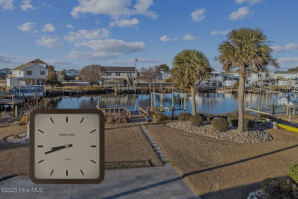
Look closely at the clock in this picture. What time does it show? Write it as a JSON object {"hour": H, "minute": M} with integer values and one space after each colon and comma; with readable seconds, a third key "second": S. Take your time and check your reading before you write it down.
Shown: {"hour": 8, "minute": 42}
